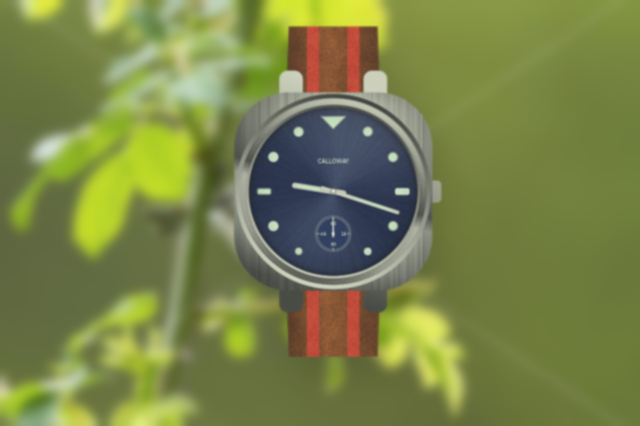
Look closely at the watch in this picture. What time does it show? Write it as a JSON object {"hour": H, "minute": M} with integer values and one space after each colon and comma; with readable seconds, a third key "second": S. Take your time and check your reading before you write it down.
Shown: {"hour": 9, "minute": 18}
